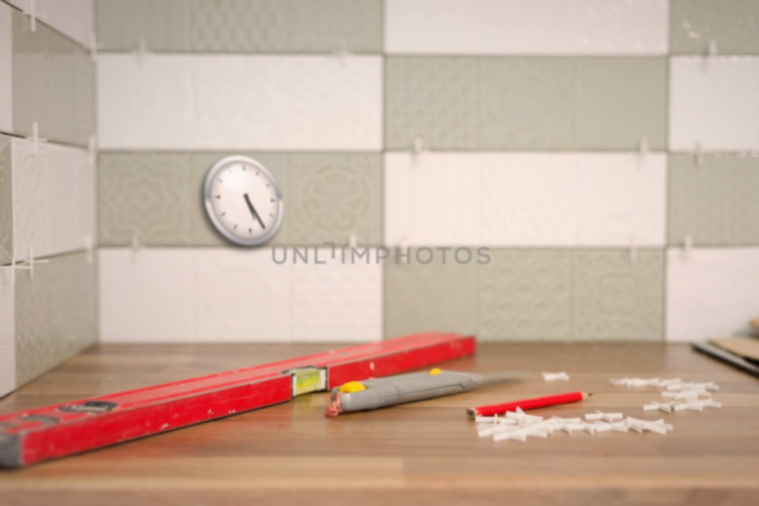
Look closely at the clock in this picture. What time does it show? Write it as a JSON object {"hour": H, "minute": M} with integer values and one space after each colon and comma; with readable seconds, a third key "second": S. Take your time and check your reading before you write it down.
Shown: {"hour": 5, "minute": 25}
